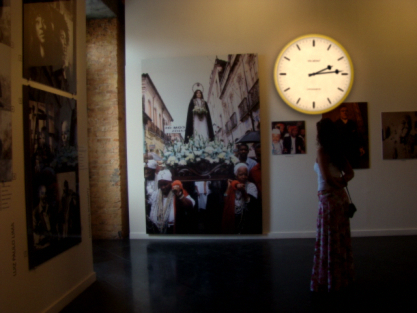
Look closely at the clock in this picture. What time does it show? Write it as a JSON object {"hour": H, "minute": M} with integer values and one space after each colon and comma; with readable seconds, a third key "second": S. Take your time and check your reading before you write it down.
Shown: {"hour": 2, "minute": 14}
